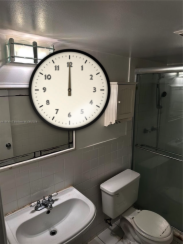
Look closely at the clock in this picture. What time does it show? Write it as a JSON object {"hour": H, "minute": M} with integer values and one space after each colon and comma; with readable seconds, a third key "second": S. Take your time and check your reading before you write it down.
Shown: {"hour": 12, "minute": 0}
